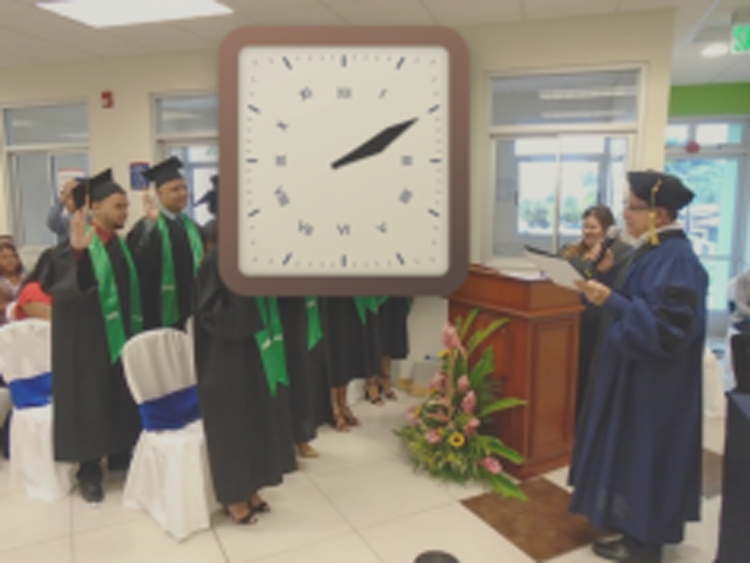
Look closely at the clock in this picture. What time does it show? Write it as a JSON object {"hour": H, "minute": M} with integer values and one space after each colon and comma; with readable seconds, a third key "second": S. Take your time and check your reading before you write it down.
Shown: {"hour": 2, "minute": 10}
